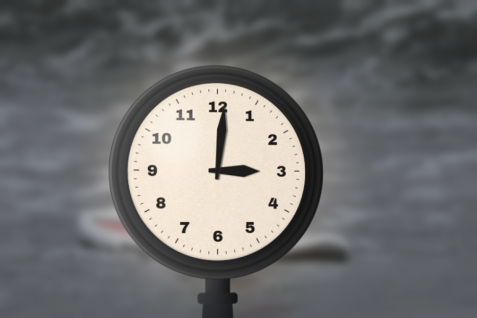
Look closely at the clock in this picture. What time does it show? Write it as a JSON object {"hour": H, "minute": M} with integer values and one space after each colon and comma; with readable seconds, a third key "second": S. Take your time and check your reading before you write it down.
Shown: {"hour": 3, "minute": 1}
